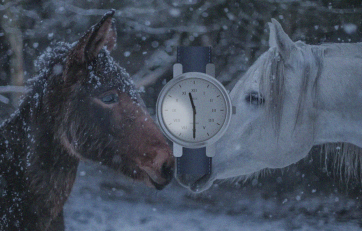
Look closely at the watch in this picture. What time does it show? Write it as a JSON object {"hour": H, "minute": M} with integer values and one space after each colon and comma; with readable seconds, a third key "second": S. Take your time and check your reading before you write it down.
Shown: {"hour": 11, "minute": 30}
